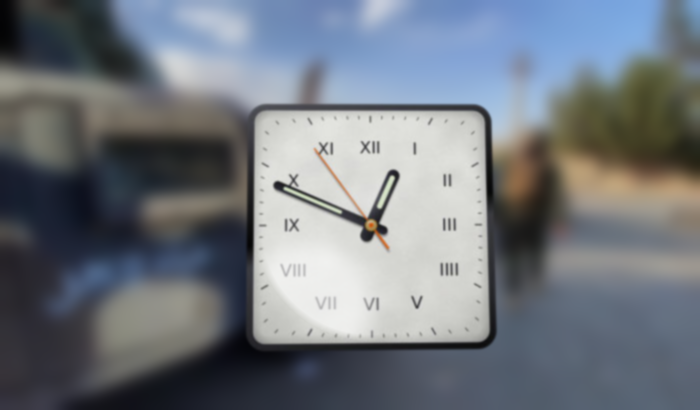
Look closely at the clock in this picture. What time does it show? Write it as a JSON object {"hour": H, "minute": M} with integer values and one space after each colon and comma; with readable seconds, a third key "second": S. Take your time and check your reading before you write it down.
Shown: {"hour": 12, "minute": 48, "second": 54}
